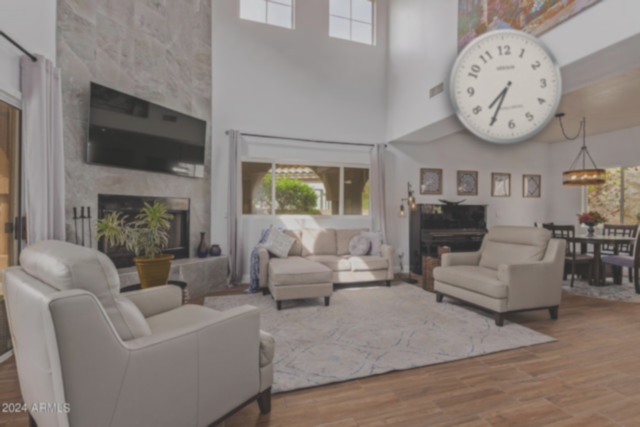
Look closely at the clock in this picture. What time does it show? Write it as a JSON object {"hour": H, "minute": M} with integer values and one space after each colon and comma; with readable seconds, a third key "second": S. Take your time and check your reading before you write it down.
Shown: {"hour": 7, "minute": 35}
